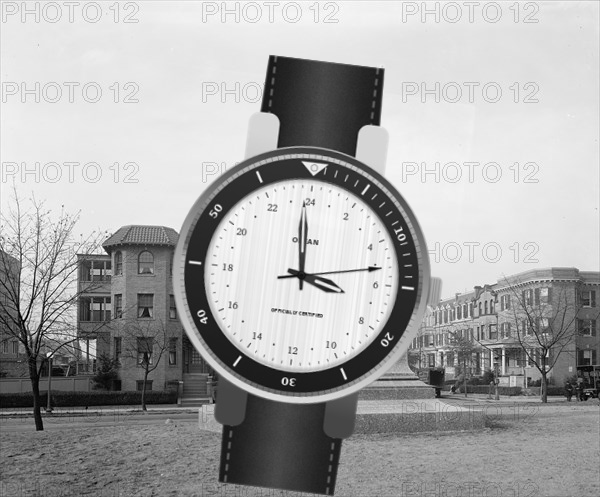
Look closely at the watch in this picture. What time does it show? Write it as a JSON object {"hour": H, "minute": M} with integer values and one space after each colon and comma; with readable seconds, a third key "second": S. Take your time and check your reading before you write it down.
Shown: {"hour": 6, "minute": 59, "second": 13}
